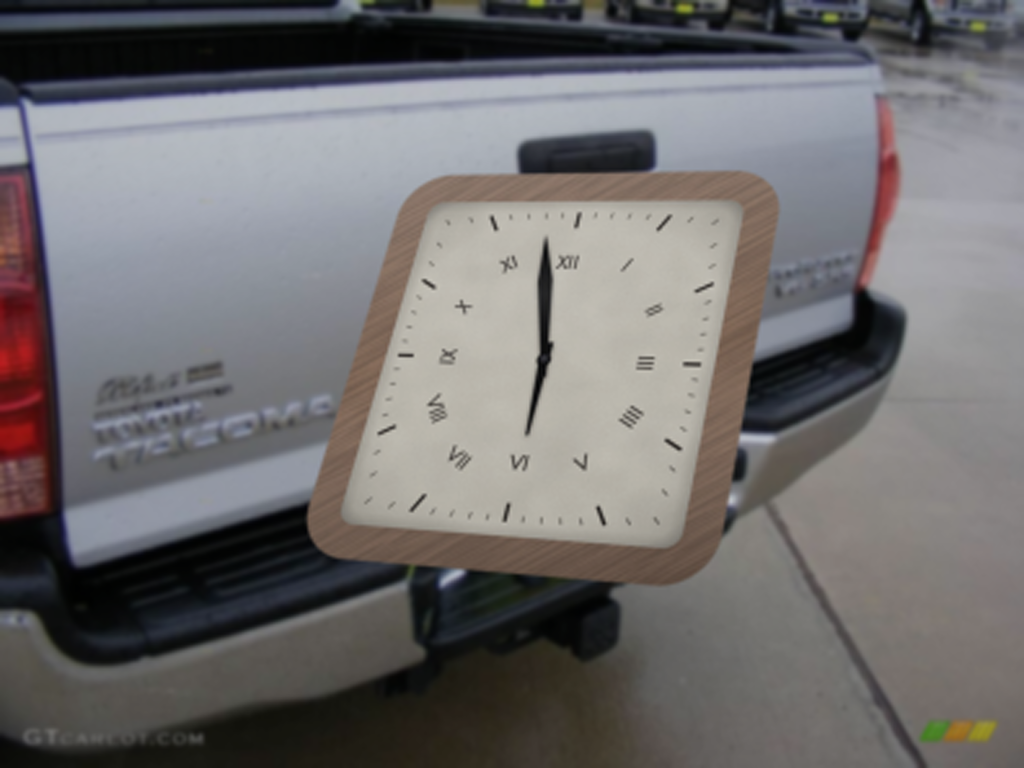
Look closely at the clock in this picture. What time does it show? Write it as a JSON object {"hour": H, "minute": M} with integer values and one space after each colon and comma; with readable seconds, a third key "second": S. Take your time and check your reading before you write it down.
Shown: {"hour": 5, "minute": 58}
